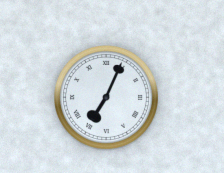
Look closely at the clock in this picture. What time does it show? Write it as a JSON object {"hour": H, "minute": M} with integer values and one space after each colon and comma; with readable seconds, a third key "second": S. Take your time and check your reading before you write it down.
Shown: {"hour": 7, "minute": 4}
